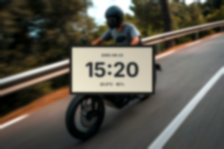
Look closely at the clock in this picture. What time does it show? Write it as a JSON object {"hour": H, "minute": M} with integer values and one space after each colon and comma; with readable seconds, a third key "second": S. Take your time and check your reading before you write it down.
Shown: {"hour": 15, "minute": 20}
